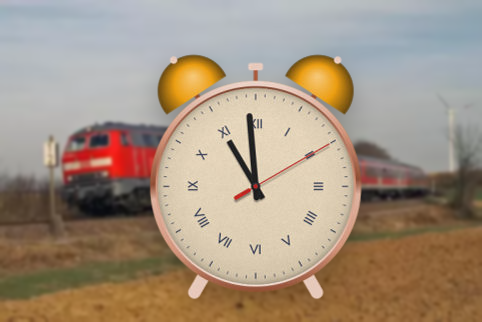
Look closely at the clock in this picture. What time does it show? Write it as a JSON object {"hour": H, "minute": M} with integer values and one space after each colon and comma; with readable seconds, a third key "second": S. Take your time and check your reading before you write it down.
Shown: {"hour": 10, "minute": 59, "second": 10}
